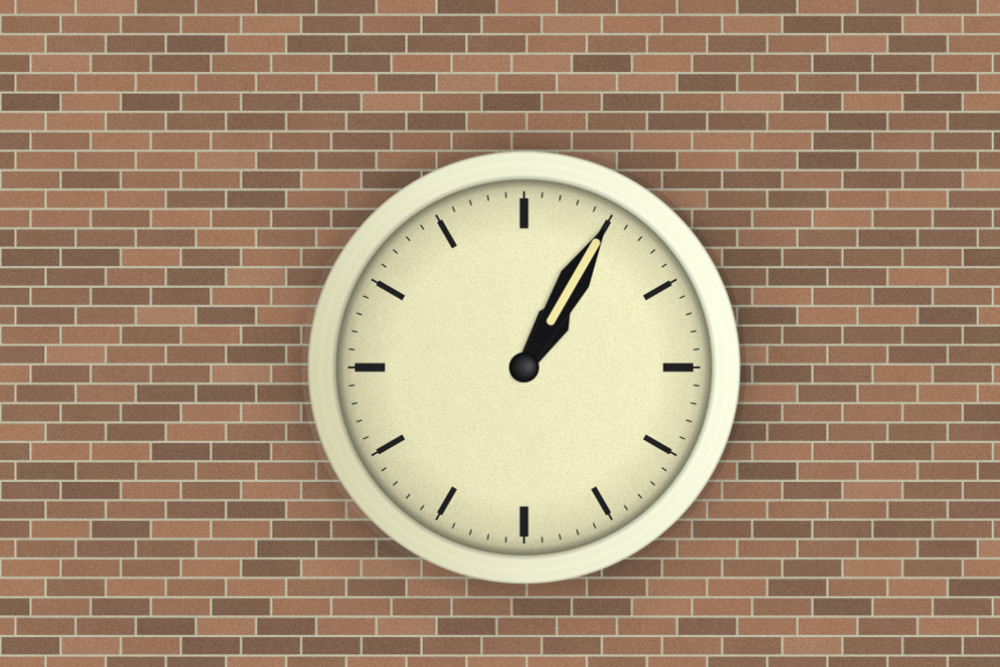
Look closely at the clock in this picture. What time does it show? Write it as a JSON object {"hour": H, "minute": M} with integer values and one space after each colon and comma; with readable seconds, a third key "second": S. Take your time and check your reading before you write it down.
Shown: {"hour": 1, "minute": 5}
